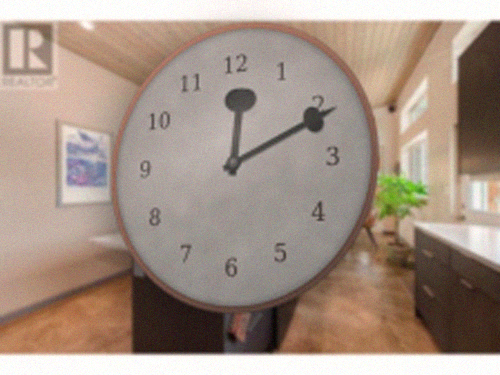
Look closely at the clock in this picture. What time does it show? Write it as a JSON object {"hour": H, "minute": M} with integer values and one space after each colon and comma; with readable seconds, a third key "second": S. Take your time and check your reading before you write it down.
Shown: {"hour": 12, "minute": 11}
